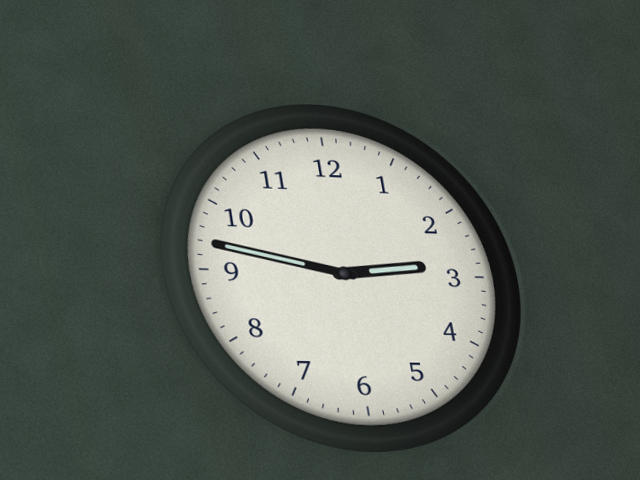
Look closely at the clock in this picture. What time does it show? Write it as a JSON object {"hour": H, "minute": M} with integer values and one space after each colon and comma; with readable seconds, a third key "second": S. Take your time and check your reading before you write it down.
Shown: {"hour": 2, "minute": 47}
